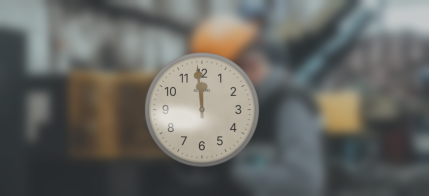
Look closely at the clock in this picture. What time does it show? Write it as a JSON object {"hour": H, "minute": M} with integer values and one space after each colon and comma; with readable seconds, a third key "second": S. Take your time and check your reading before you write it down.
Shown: {"hour": 11, "minute": 59}
